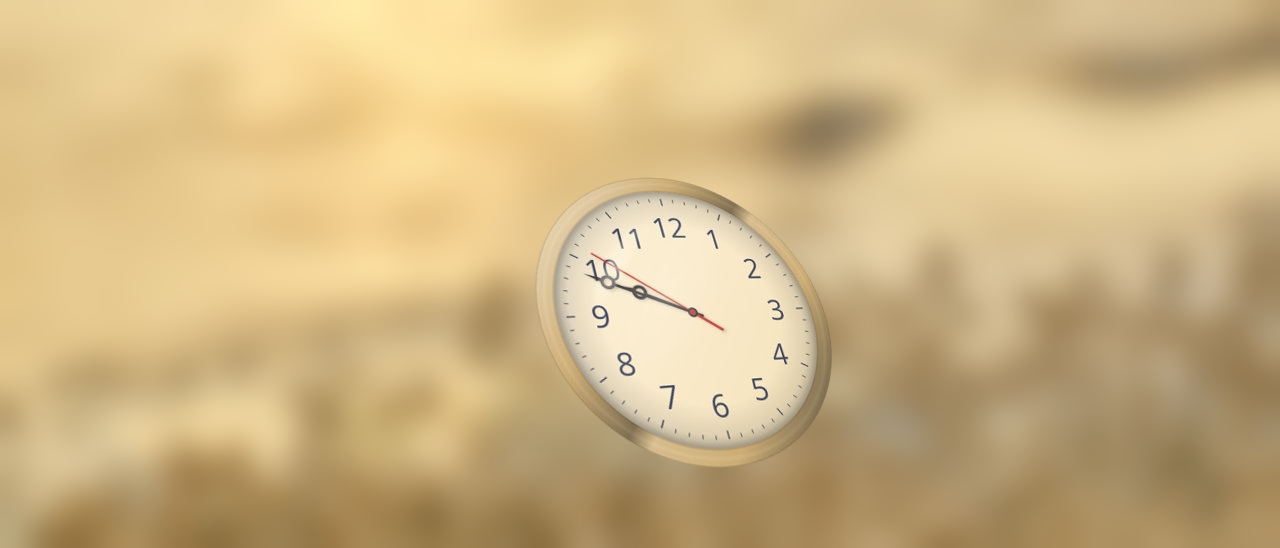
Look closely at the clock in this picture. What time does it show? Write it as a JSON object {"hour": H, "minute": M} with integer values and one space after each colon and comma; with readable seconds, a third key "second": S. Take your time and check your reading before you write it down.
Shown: {"hour": 9, "minute": 48, "second": 51}
